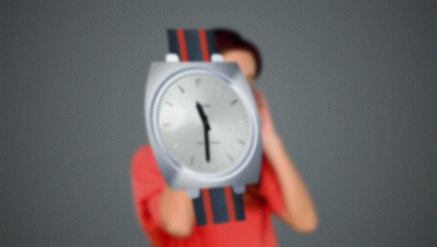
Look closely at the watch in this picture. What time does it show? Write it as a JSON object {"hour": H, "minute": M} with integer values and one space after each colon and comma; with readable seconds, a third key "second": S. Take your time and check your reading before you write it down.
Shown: {"hour": 11, "minute": 31}
